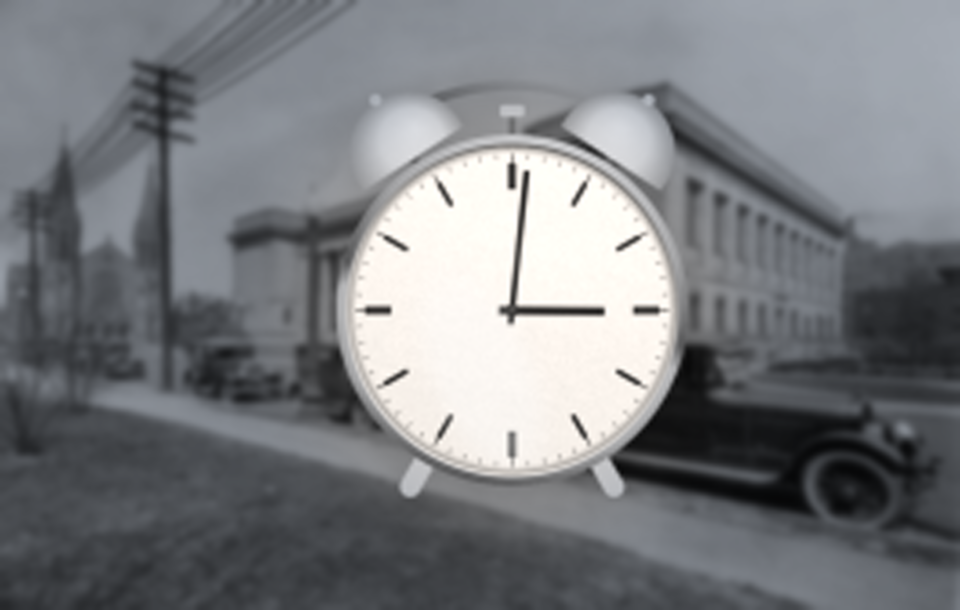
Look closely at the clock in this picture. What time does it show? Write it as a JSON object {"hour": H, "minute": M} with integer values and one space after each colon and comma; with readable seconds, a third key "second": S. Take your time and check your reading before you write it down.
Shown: {"hour": 3, "minute": 1}
